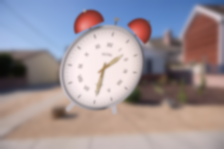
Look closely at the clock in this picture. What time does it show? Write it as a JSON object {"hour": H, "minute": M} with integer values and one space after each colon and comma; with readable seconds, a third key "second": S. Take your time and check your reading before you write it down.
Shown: {"hour": 1, "minute": 30}
